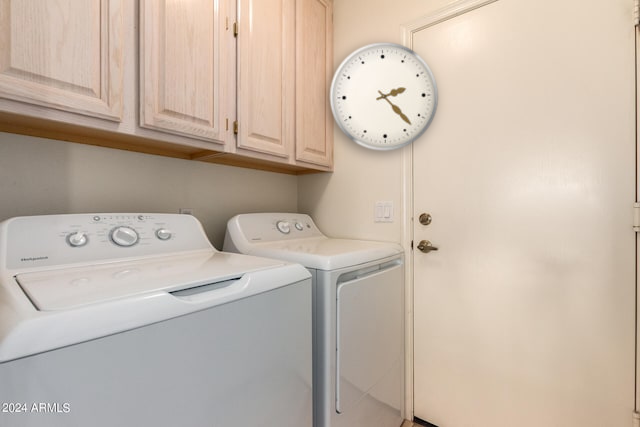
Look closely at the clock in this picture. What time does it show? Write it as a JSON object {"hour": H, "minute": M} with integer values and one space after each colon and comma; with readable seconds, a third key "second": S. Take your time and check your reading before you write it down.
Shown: {"hour": 2, "minute": 23}
